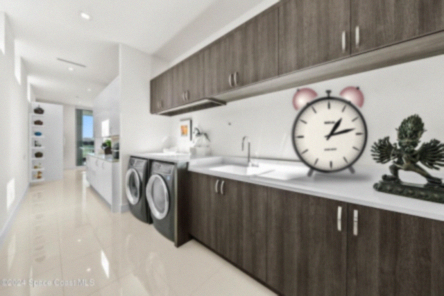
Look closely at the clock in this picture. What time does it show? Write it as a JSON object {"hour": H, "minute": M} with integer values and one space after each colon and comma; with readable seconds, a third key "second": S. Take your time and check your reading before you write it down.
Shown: {"hour": 1, "minute": 13}
